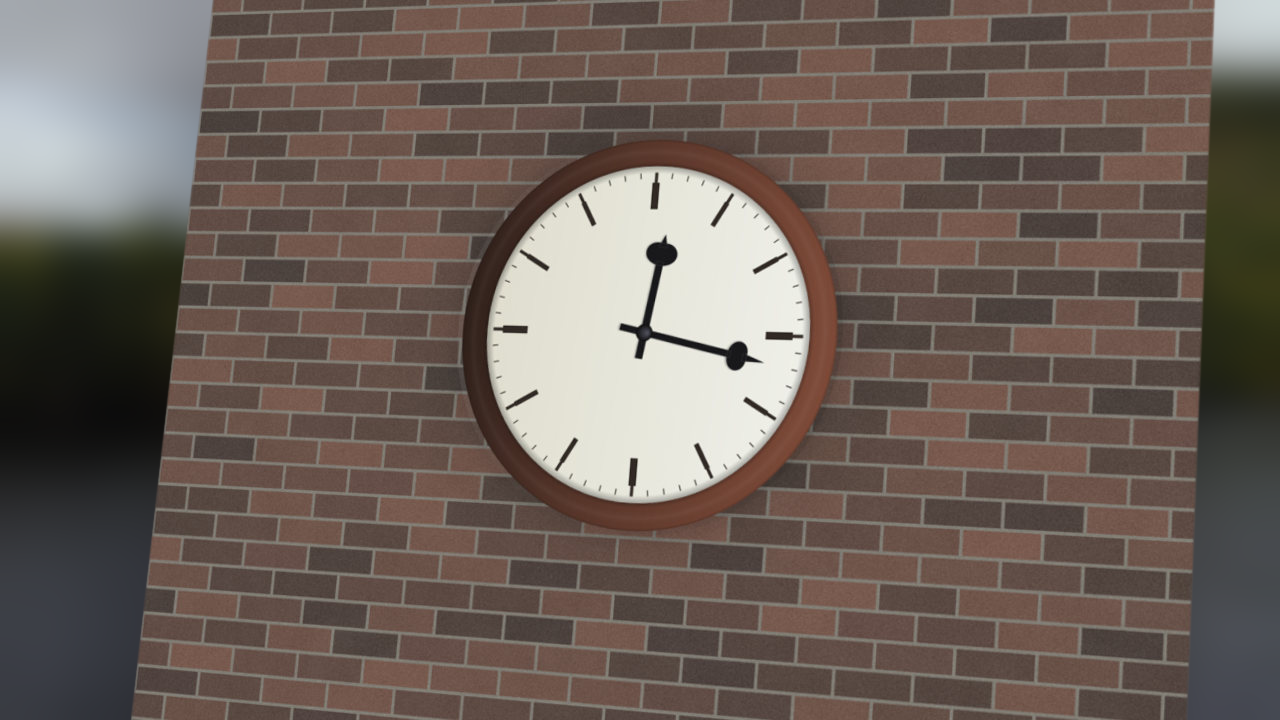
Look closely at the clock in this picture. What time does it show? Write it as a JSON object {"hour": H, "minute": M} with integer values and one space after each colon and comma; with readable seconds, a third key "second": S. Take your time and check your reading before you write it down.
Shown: {"hour": 12, "minute": 17}
